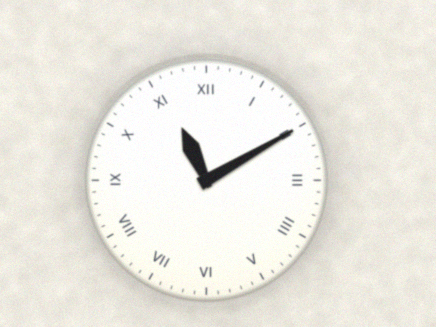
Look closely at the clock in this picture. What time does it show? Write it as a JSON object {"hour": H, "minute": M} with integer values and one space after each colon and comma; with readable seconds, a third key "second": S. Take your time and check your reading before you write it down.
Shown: {"hour": 11, "minute": 10}
